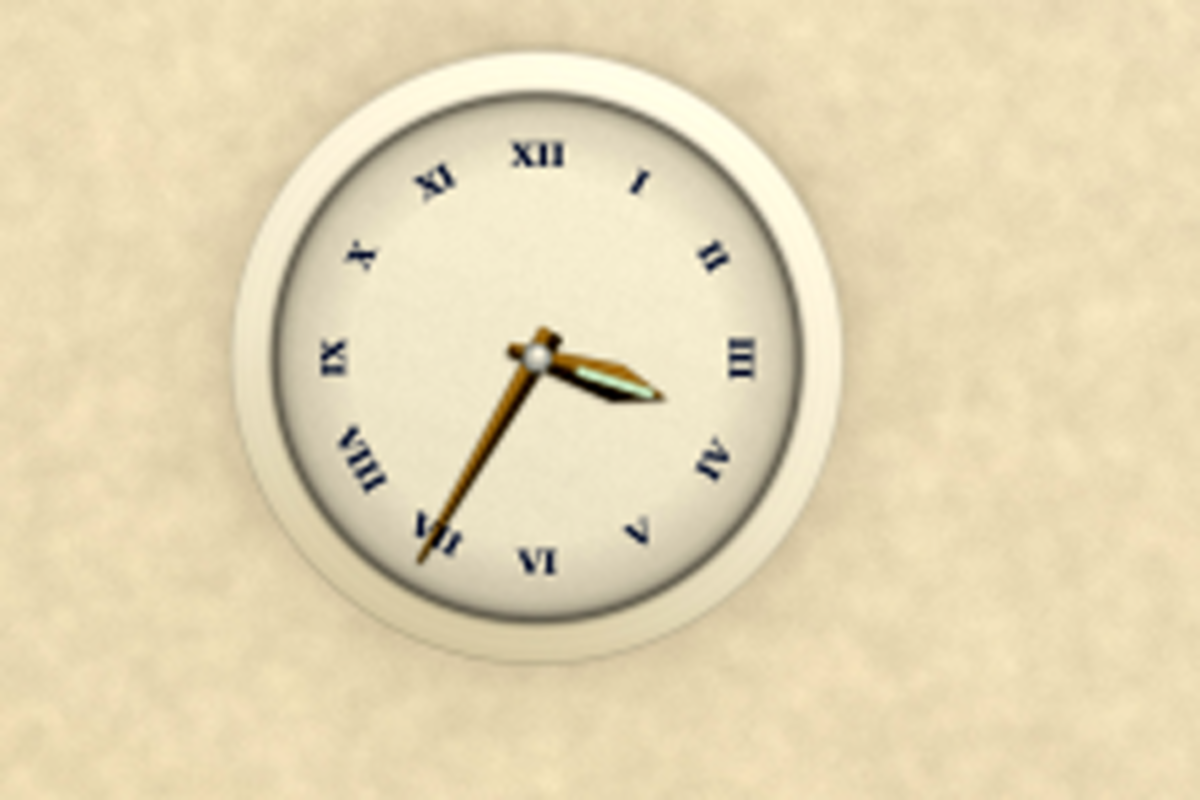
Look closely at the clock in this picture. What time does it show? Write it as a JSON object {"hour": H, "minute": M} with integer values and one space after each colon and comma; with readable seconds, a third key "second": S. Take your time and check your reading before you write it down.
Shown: {"hour": 3, "minute": 35}
